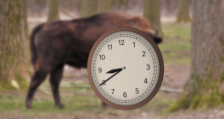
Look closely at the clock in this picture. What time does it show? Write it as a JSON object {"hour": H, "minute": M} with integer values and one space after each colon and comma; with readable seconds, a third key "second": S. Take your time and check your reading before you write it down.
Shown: {"hour": 8, "minute": 40}
